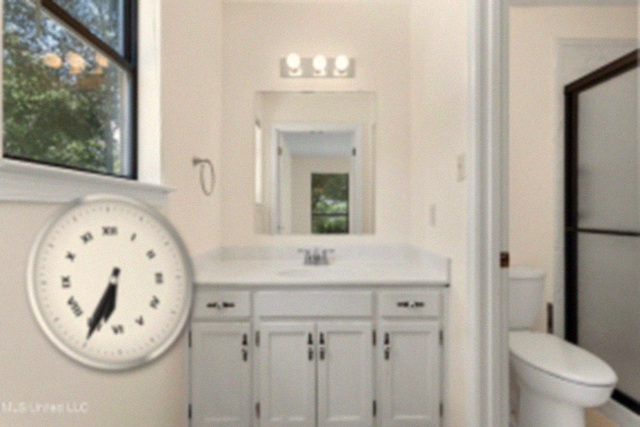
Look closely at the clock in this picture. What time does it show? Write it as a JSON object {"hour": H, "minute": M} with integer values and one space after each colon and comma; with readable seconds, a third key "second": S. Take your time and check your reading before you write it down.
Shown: {"hour": 6, "minute": 35}
